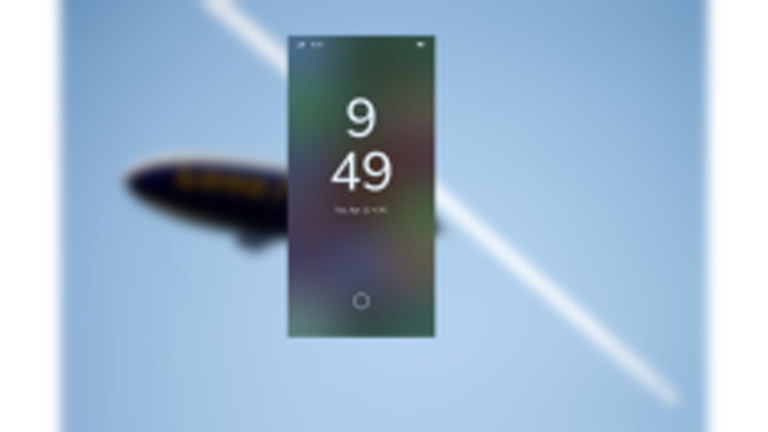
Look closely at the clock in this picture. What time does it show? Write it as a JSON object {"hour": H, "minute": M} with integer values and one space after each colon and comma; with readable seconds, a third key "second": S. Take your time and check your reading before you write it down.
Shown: {"hour": 9, "minute": 49}
